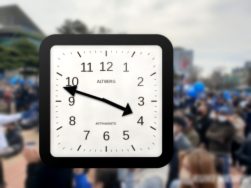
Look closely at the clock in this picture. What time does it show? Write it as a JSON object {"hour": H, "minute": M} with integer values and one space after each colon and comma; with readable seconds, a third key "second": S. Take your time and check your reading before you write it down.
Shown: {"hour": 3, "minute": 48}
